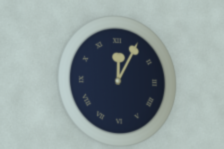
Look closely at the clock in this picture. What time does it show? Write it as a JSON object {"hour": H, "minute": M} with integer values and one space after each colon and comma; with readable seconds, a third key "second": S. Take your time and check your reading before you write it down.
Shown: {"hour": 12, "minute": 5}
